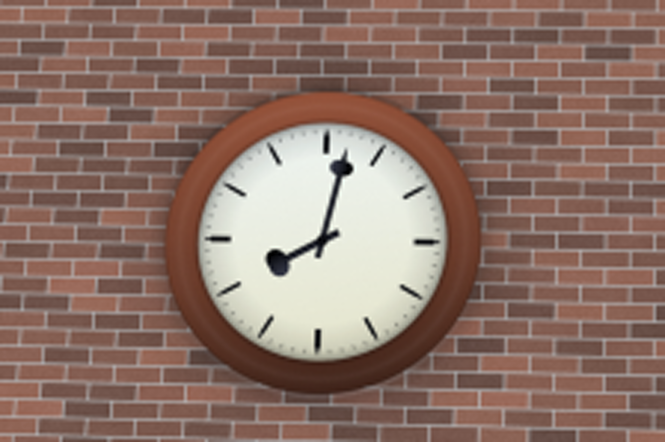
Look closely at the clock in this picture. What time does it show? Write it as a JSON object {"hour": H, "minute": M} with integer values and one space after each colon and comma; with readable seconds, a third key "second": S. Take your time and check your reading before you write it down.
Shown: {"hour": 8, "minute": 2}
